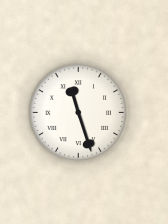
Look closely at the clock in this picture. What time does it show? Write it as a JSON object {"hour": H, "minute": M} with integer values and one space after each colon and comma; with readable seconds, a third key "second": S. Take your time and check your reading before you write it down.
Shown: {"hour": 11, "minute": 27}
